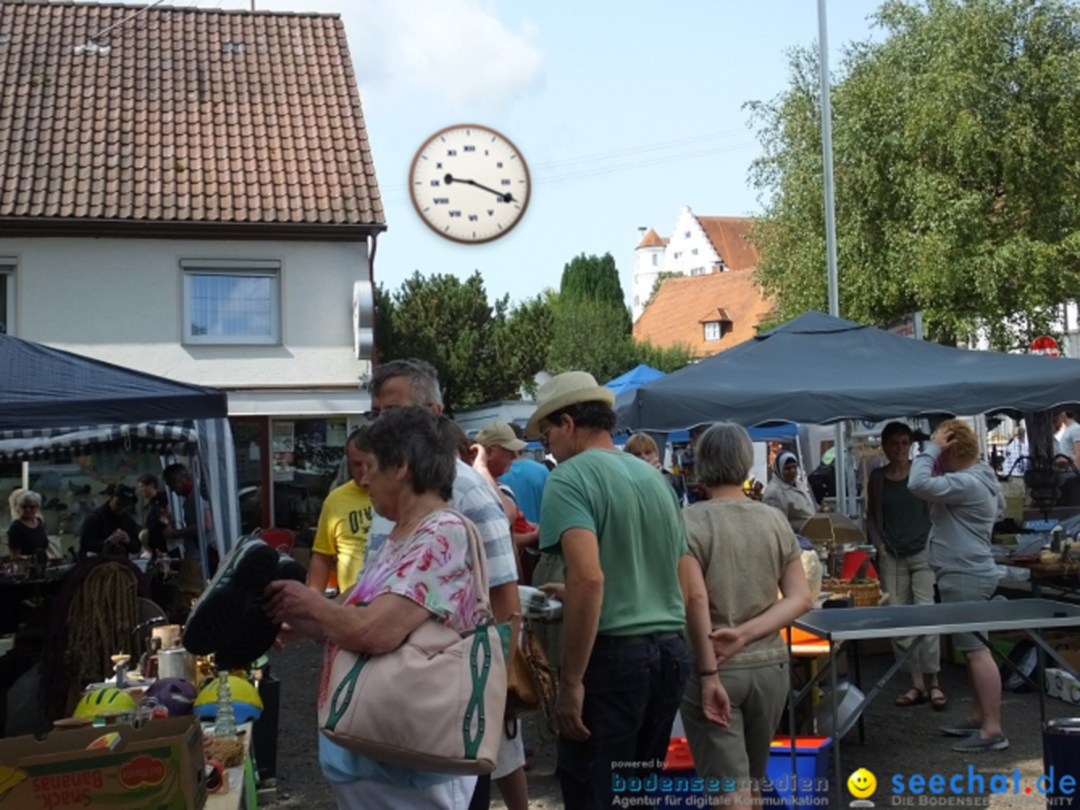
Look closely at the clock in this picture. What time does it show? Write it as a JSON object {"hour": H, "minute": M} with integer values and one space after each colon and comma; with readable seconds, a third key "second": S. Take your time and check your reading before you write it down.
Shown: {"hour": 9, "minute": 19}
